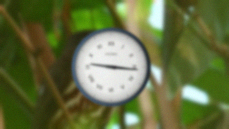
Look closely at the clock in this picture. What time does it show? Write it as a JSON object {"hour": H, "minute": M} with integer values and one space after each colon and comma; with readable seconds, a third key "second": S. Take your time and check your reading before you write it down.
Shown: {"hour": 9, "minute": 16}
